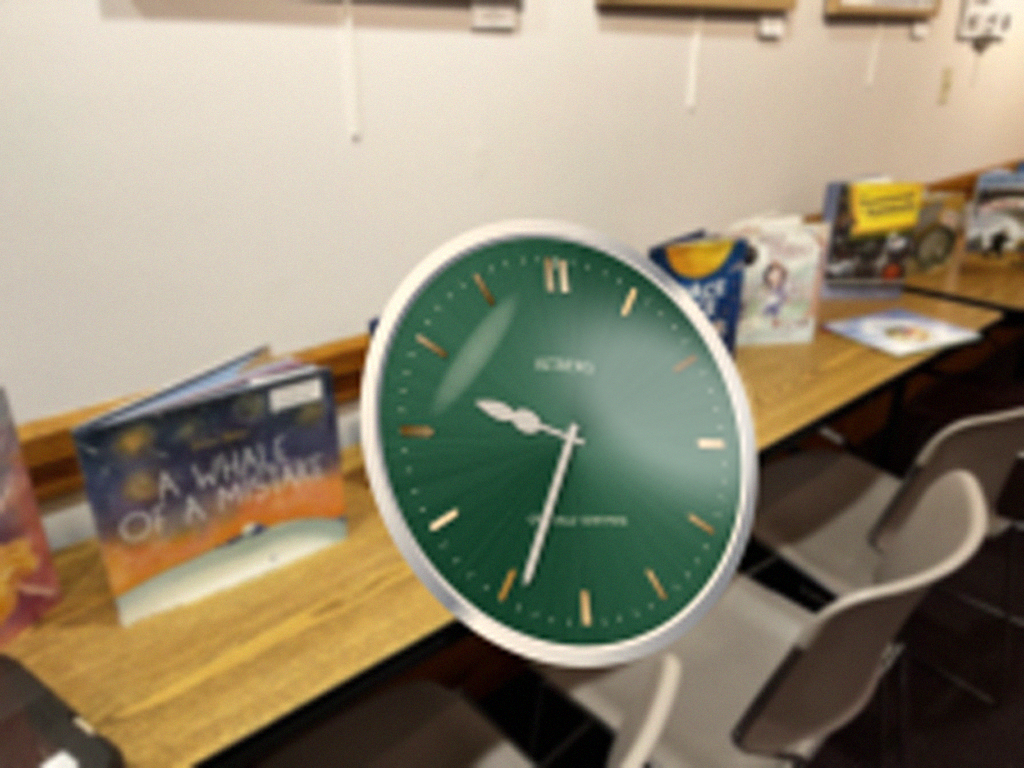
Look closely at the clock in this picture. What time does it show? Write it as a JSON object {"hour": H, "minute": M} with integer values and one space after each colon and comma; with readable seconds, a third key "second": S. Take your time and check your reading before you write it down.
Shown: {"hour": 9, "minute": 34}
